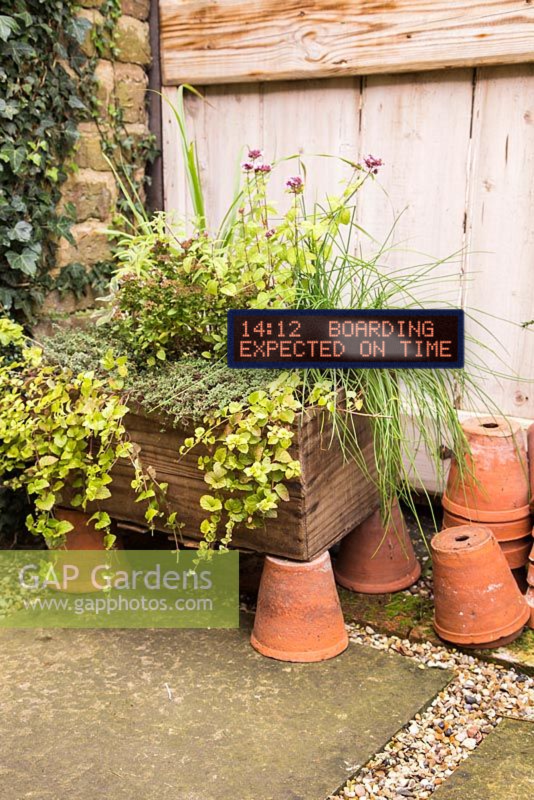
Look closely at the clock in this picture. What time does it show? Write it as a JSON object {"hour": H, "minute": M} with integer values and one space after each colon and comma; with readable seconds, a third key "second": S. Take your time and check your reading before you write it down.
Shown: {"hour": 14, "minute": 12}
